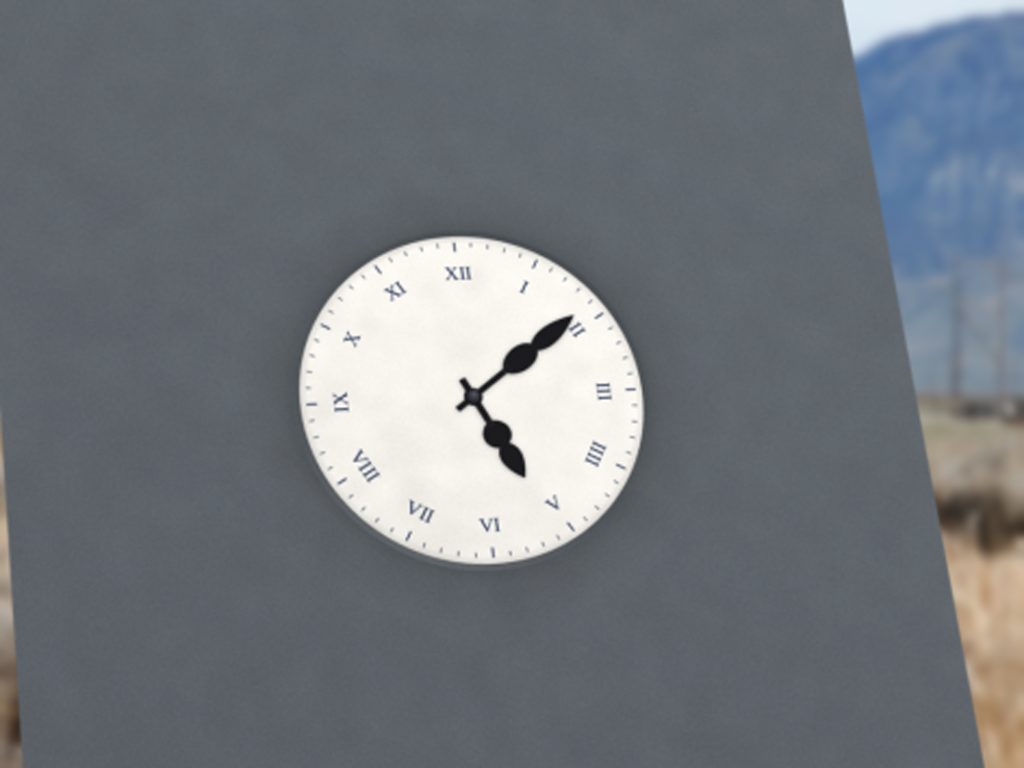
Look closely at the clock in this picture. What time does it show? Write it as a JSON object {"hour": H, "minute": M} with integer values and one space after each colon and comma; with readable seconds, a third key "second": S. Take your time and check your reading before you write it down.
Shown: {"hour": 5, "minute": 9}
